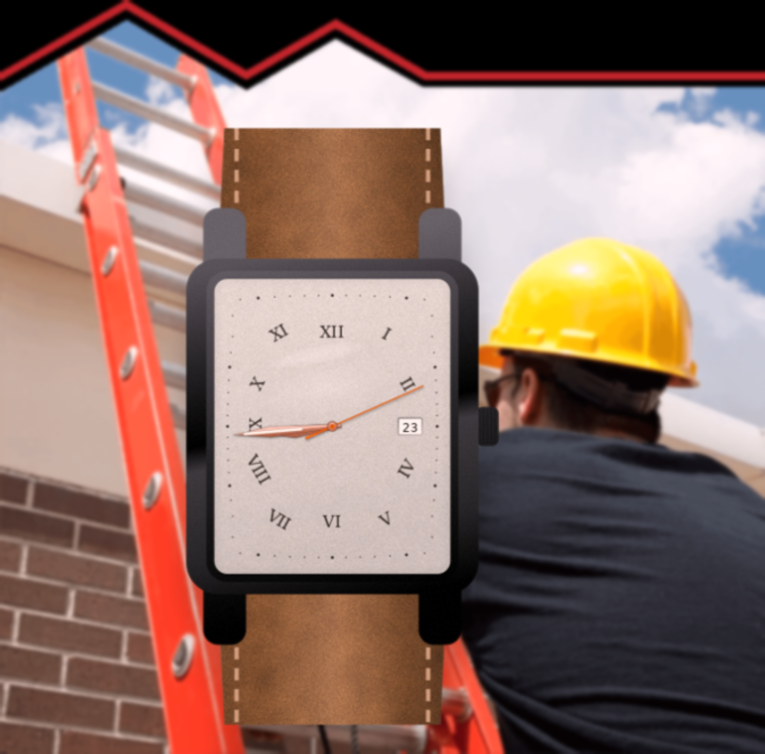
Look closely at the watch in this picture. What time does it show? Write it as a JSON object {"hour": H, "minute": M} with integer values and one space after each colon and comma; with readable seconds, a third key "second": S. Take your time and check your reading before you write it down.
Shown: {"hour": 8, "minute": 44, "second": 11}
